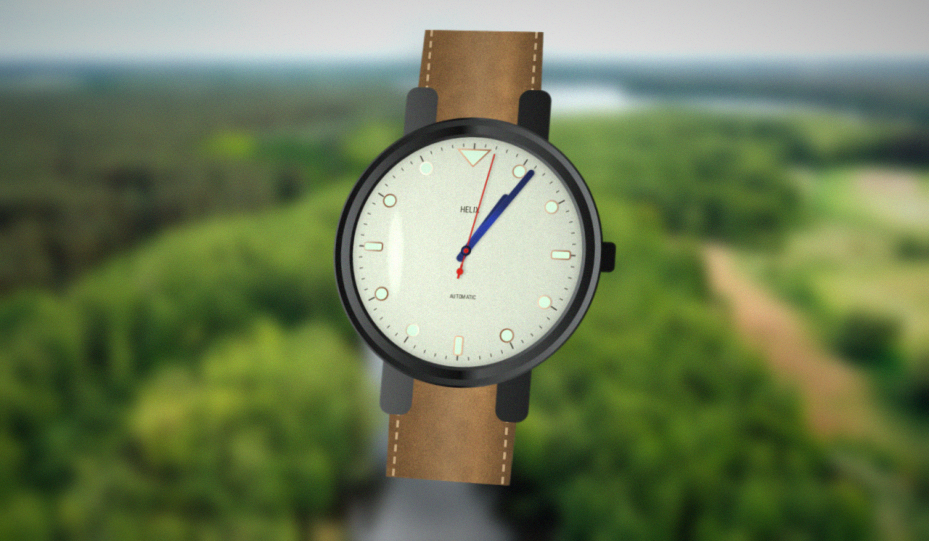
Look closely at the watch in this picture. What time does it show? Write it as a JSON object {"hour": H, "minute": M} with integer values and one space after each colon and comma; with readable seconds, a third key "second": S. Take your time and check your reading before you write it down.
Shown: {"hour": 1, "minute": 6, "second": 2}
